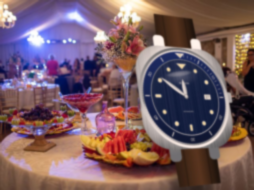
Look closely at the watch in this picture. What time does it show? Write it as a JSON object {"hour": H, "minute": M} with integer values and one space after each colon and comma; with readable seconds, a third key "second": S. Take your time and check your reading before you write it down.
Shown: {"hour": 11, "minute": 51}
